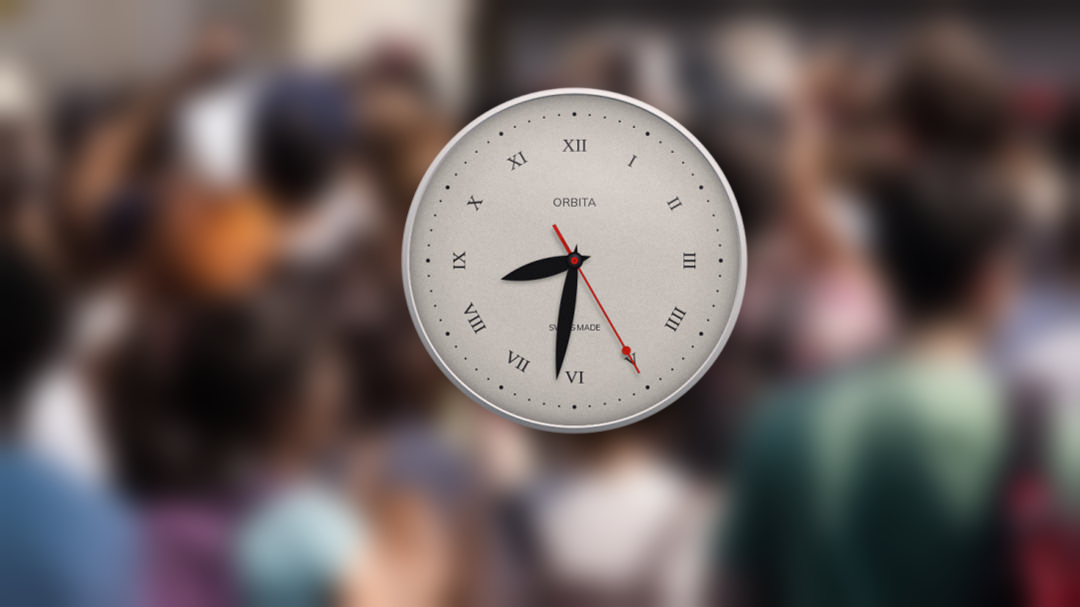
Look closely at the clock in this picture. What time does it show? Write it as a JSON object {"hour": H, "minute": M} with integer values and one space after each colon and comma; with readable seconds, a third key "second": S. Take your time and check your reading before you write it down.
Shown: {"hour": 8, "minute": 31, "second": 25}
